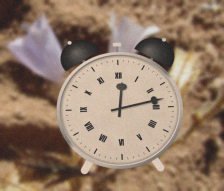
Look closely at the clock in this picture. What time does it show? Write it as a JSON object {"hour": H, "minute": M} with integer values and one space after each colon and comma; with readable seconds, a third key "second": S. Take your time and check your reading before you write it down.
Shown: {"hour": 12, "minute": 13}
